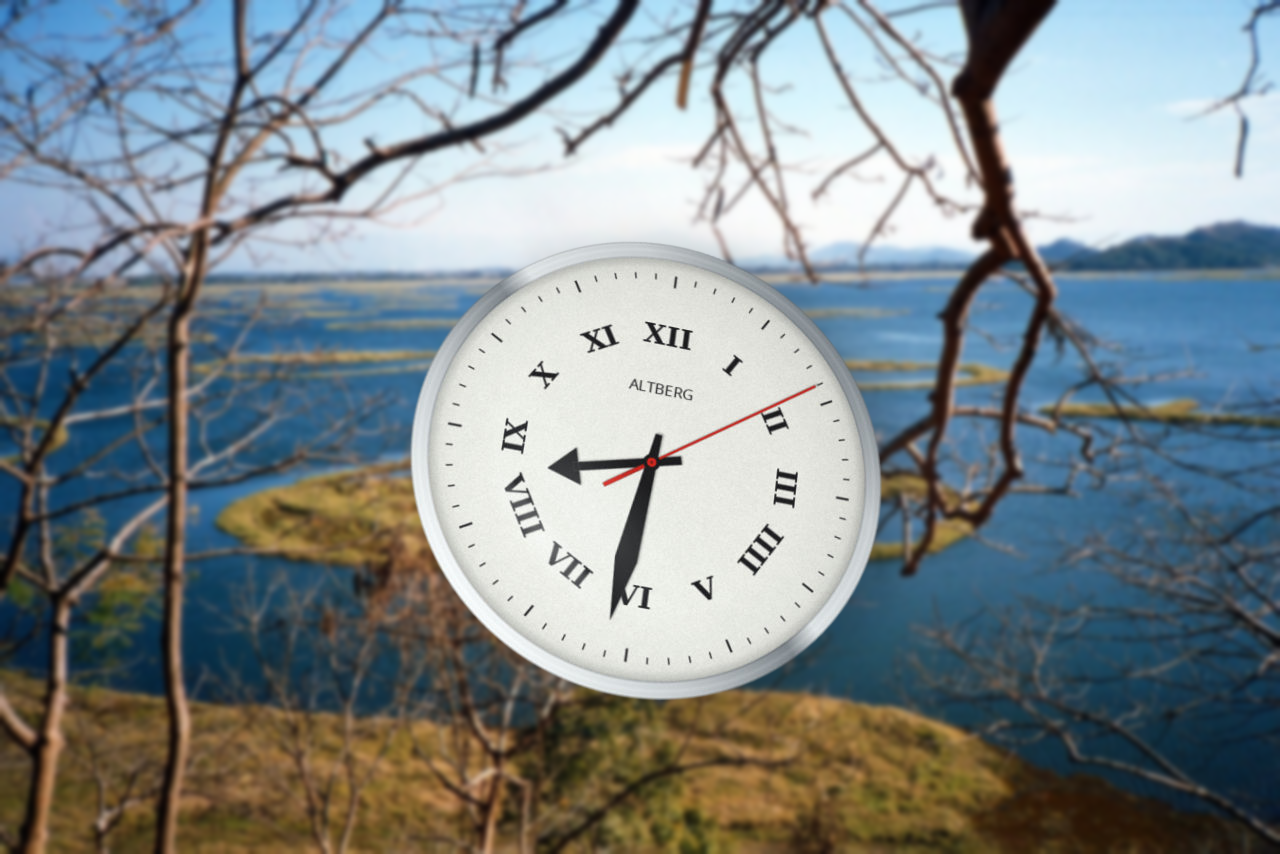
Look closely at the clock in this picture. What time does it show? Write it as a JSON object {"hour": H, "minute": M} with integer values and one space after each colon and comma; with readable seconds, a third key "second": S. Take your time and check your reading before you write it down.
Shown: {"hour": 8, "minute": 31, "second": 9}
